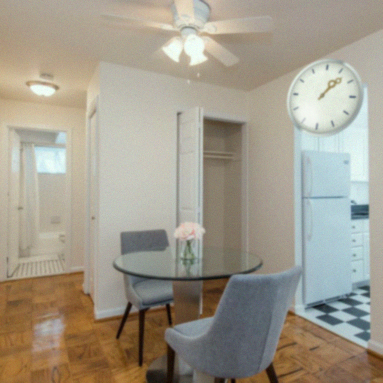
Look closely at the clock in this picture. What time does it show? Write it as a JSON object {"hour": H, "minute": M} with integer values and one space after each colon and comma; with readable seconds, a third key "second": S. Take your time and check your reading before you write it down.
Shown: {"hour": 1, "minute": 7}
